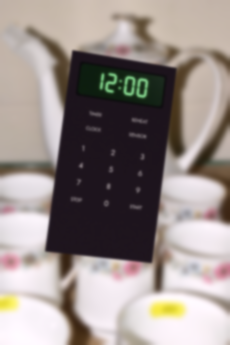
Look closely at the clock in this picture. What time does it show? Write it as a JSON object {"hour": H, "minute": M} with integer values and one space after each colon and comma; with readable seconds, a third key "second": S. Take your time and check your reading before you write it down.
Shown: {"hour": 12, "minute": 0}
